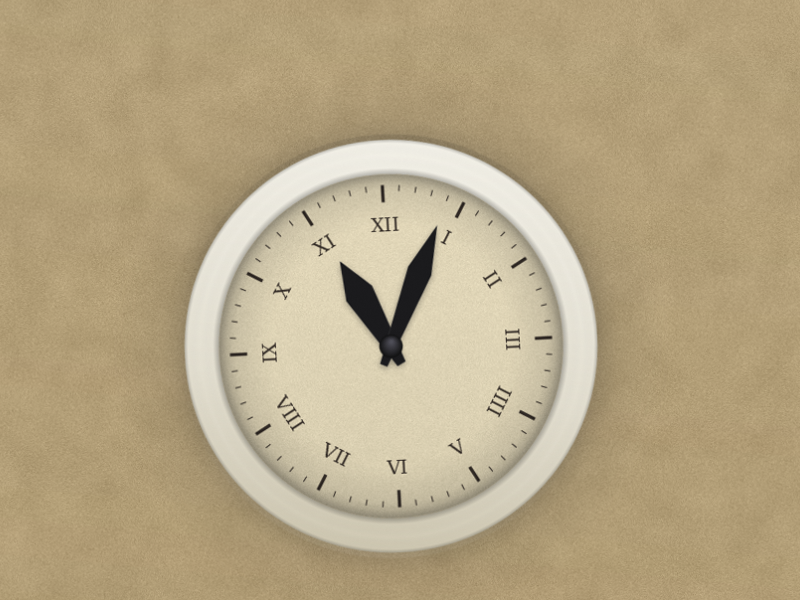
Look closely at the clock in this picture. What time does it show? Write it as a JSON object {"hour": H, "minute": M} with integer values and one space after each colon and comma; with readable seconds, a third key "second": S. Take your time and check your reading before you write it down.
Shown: {"hour": 11, "minute": 4}
